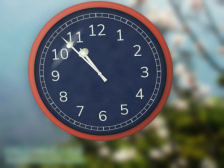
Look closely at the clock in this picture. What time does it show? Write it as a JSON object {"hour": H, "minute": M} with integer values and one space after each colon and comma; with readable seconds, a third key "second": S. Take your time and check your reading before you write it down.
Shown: {"hour": 10, "minute": 53}
